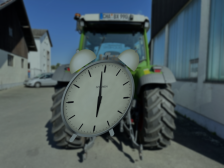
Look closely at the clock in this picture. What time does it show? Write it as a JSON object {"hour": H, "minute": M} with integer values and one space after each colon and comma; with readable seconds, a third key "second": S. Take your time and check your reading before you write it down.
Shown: {"hour": 5, "minute": 59}
